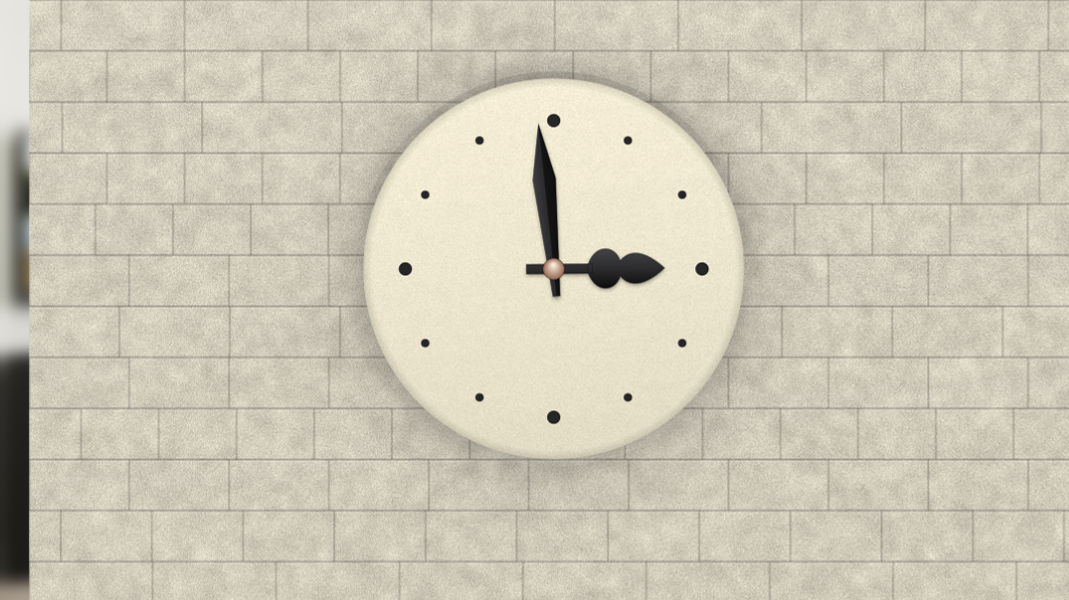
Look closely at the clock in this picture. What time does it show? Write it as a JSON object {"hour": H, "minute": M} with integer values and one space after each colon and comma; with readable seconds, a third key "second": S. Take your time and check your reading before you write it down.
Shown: {"hour": 2, "minute": 59}
